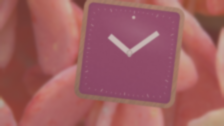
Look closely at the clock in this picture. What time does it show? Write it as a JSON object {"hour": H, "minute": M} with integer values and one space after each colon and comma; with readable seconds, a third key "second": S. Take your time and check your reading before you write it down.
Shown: {"hour": 10, "minute": 8}
